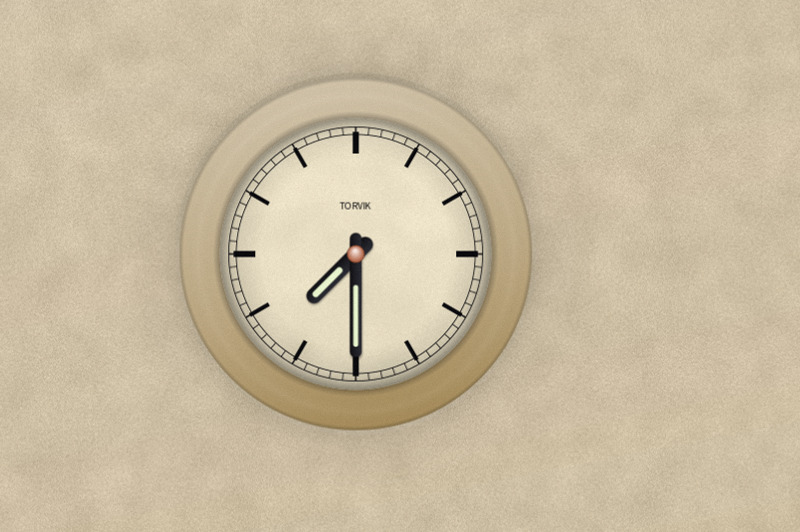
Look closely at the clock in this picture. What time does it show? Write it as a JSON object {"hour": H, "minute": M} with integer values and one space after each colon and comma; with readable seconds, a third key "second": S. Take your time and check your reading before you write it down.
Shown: {"hour": 7, "minute": 30}
